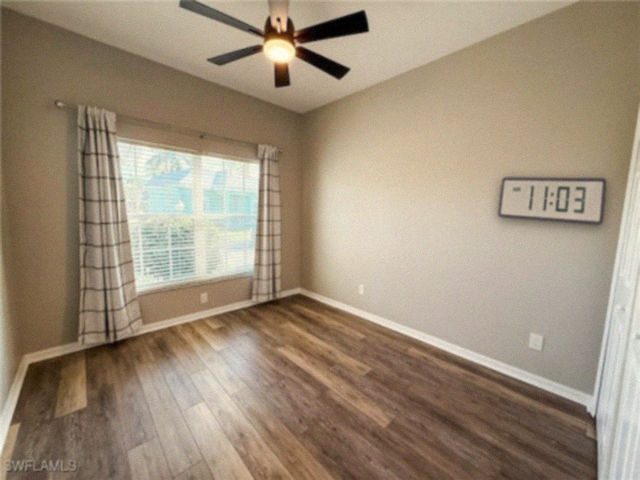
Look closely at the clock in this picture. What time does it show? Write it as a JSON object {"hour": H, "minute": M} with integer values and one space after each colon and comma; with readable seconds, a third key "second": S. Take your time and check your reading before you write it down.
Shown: {"hour": 11, "minute": 3}
